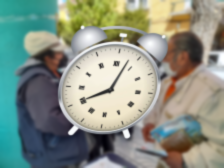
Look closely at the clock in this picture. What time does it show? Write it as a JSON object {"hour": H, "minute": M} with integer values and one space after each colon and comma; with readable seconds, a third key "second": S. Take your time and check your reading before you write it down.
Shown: {"hour": 8, "minute": 3}
